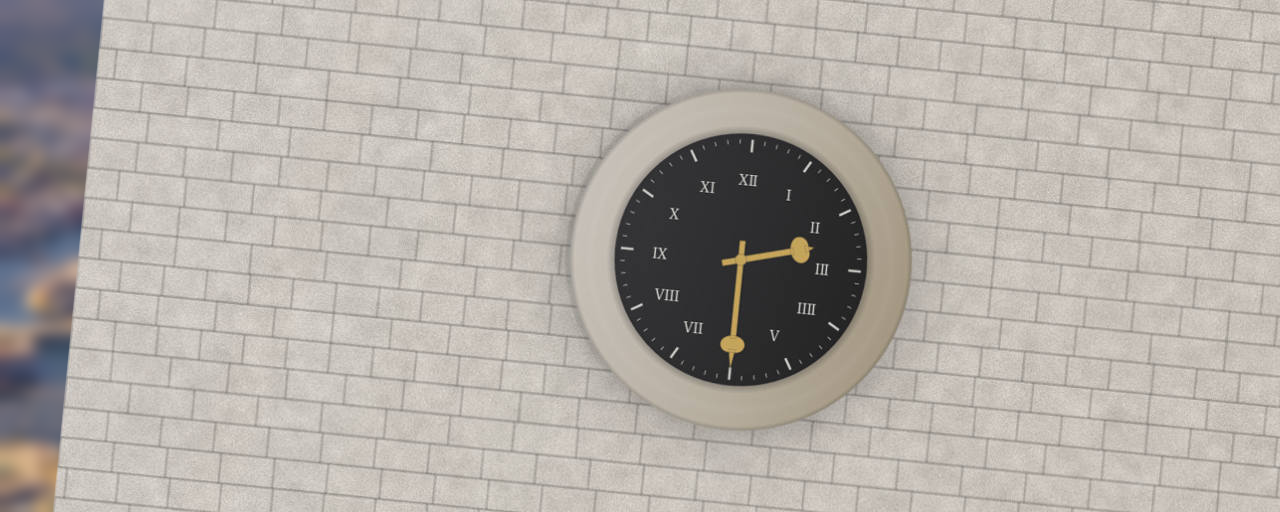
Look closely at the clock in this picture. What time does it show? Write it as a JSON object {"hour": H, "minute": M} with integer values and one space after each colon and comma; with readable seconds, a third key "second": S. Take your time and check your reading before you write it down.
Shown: {"hour": 2, "minute": 30}
